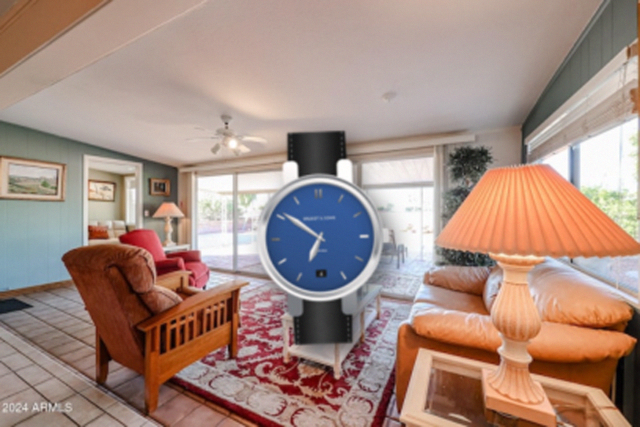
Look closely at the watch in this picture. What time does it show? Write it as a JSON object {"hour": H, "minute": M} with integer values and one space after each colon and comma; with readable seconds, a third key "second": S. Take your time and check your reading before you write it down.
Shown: {"hour": 6, "minute": 51}
